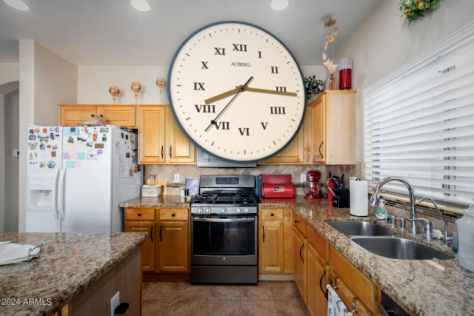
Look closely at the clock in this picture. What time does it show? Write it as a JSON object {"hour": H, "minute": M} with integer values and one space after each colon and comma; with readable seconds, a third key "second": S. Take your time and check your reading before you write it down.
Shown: {"hour": 8, "minute": 15, "second": 37}
